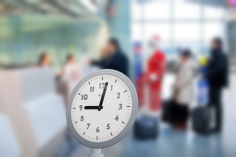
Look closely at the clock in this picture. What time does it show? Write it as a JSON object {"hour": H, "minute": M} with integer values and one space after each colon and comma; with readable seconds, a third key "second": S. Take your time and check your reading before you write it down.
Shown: {"hour": 9, "minute": 2}
